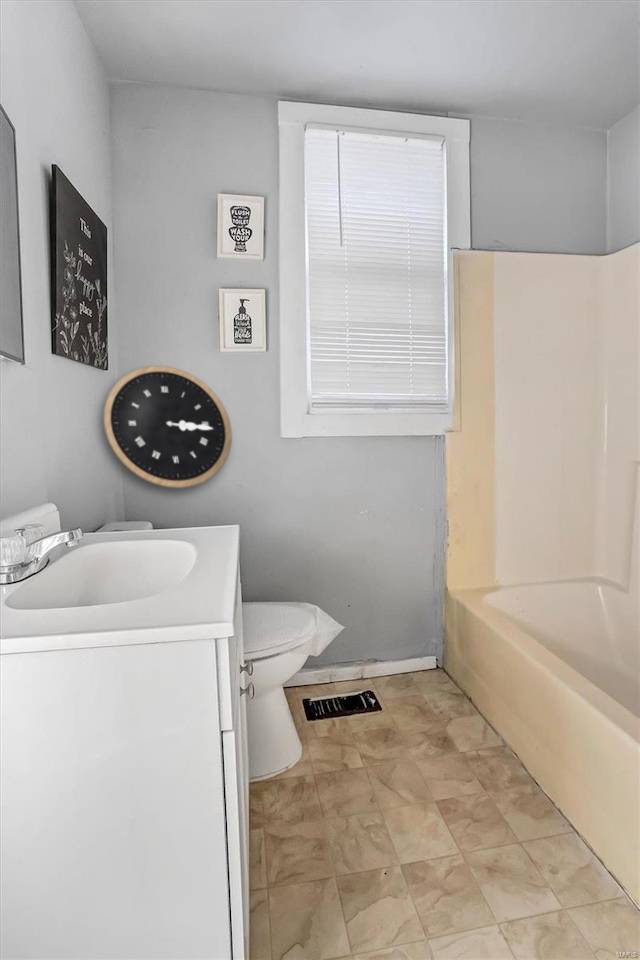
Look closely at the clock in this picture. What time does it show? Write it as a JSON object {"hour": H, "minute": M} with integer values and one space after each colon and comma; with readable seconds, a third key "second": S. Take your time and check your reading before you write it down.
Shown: {"hour": 3, "minute": 16}
